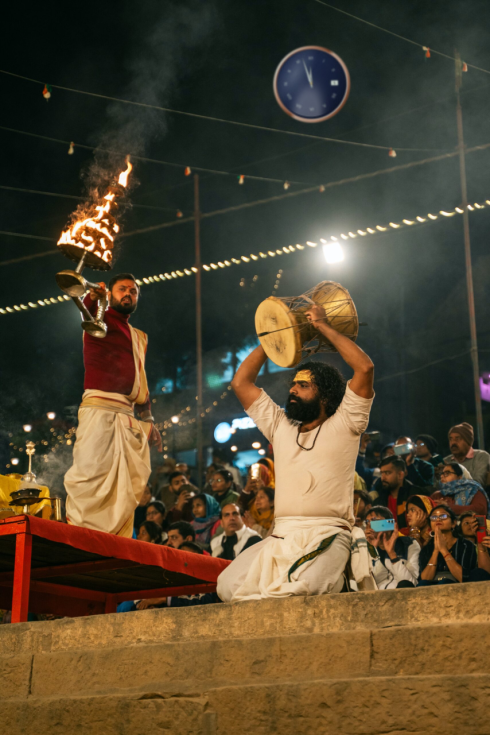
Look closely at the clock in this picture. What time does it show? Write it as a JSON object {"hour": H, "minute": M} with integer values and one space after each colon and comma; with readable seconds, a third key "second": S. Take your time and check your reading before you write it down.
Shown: {"hour": 11, "minute": 57}
